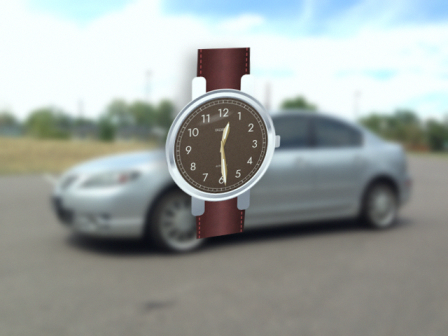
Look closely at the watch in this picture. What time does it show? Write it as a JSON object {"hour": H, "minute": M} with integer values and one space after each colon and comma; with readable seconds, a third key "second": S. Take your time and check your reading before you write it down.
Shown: {"hour": 12, "minute": 29}
